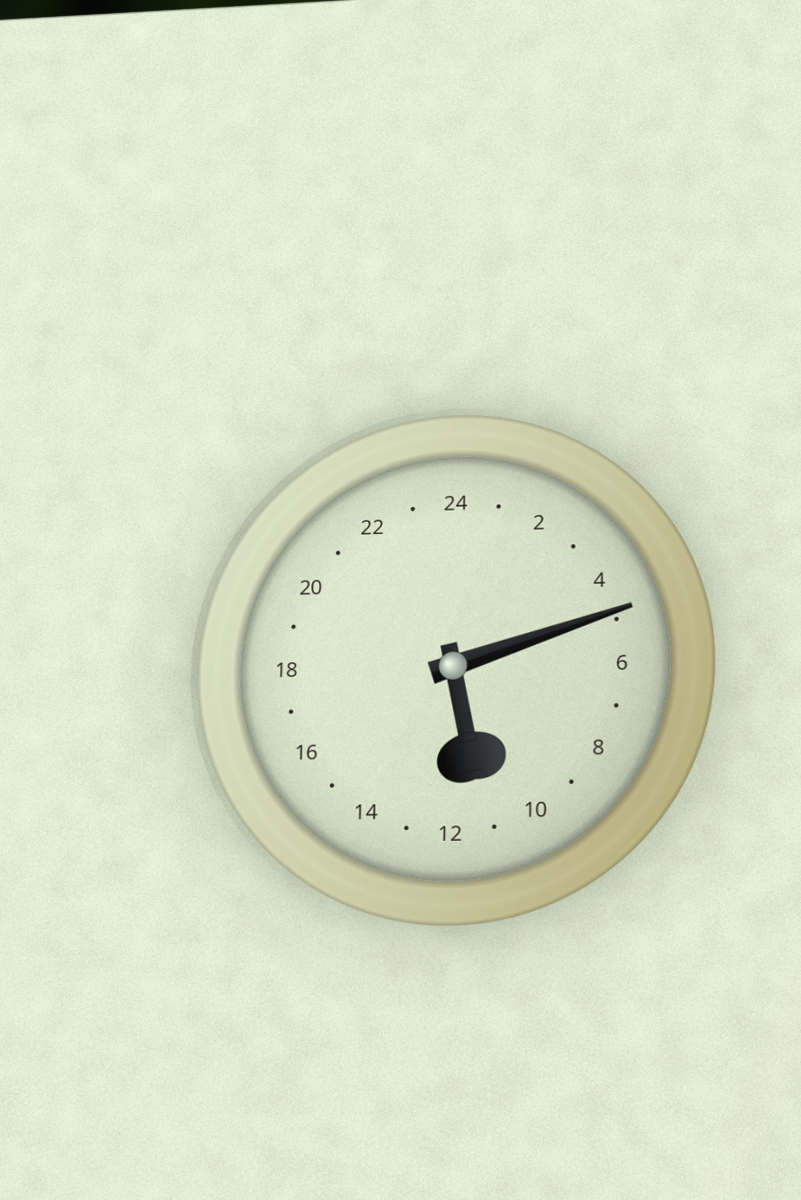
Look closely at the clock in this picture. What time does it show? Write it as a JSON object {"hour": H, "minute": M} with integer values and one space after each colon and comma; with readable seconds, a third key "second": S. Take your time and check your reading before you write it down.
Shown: {"hour": 11, "minute": 12}
